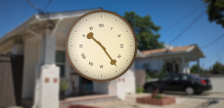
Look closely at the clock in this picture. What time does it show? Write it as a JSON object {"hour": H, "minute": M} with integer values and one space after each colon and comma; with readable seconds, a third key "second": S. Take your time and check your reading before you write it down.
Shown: {"hour": 10, "minute": 24}
